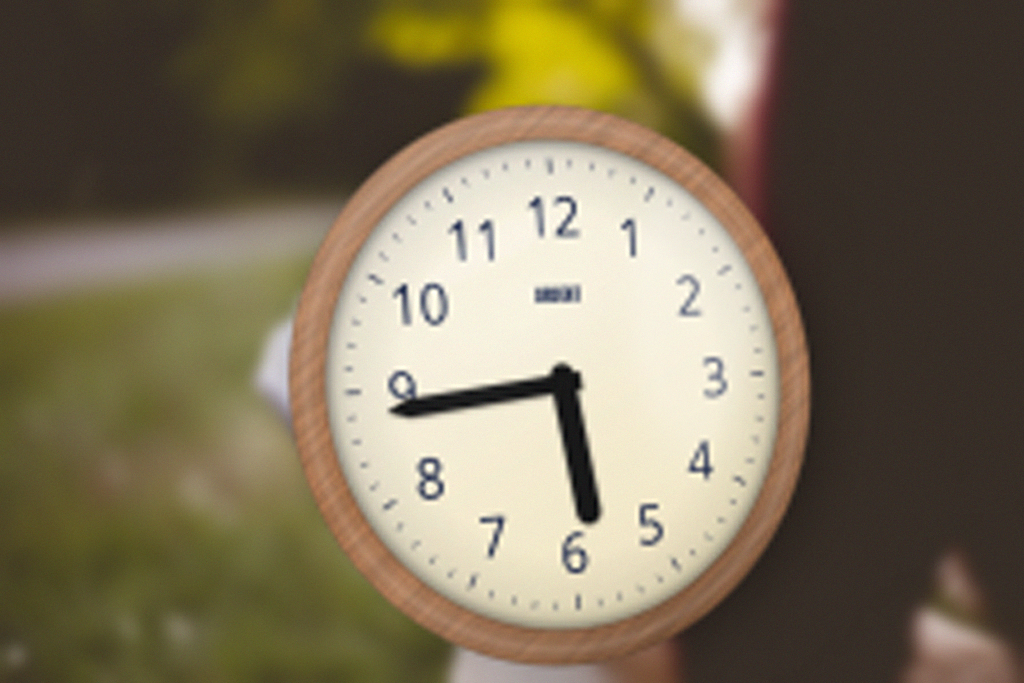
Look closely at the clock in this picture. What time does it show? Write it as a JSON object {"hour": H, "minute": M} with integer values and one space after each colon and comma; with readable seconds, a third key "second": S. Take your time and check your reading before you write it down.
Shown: {"hour": 5, "minute": 44}
